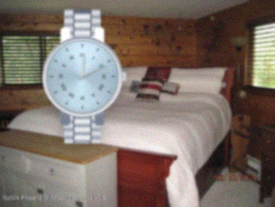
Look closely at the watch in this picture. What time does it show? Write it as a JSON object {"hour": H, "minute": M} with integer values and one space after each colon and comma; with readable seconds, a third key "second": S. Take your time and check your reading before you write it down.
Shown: {"hour": 12, "minute": 11}
